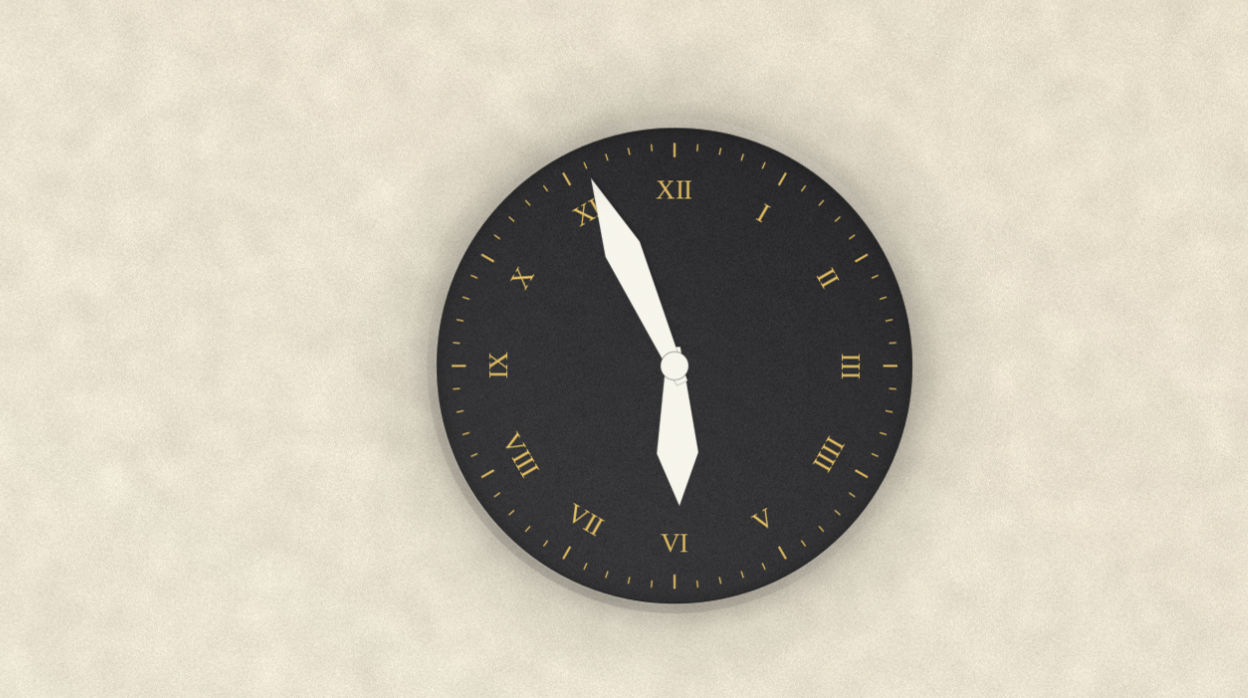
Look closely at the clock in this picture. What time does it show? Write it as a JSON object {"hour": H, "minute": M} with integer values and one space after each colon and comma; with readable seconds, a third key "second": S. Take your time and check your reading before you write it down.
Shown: {"hour": 5, "minute": 56}
